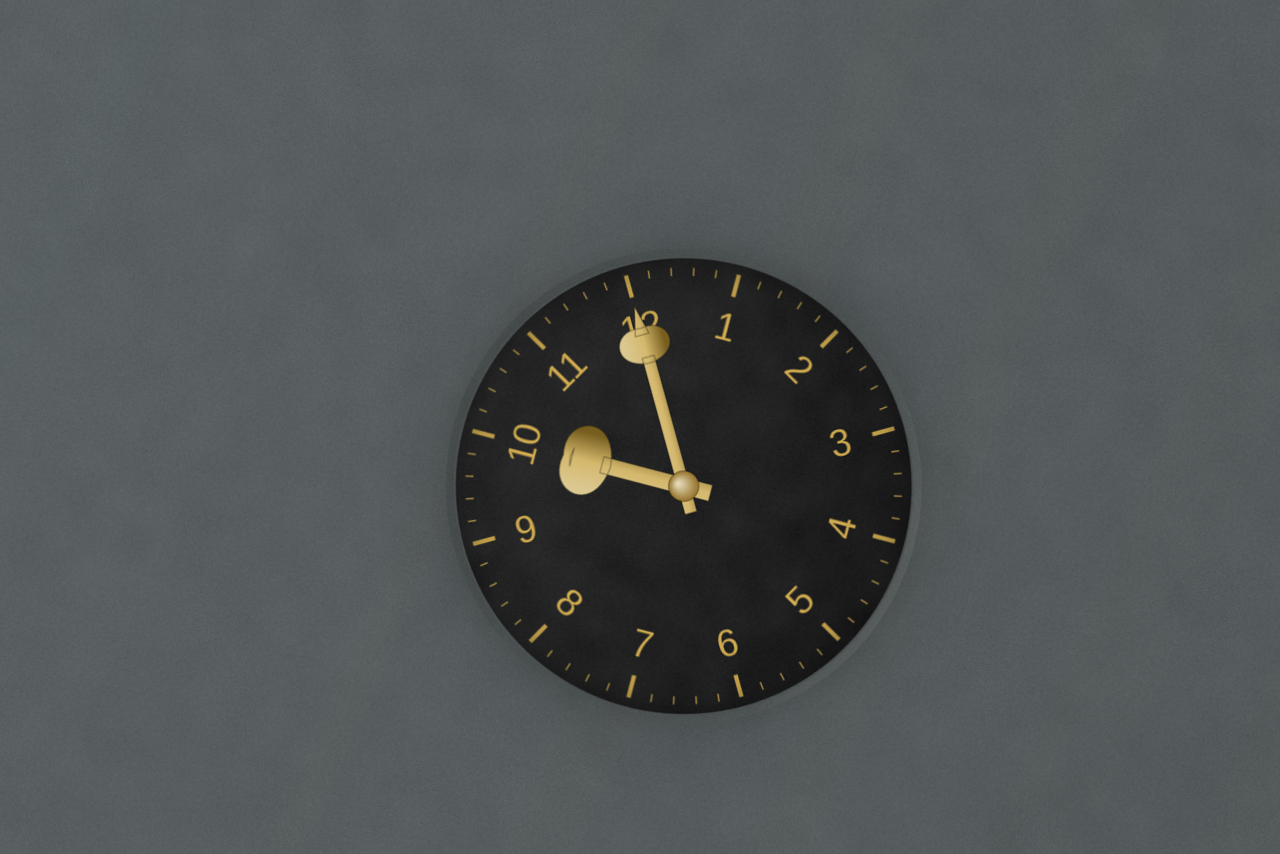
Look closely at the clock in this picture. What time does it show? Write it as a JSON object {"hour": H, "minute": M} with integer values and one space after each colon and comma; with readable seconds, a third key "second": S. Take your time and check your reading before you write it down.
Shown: {"hour": 10, "minute": 0}
